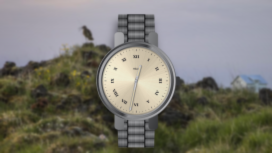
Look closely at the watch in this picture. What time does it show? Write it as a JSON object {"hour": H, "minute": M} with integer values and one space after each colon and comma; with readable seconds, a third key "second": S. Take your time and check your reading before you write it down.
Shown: {"hour": 12, "minute": 32}
